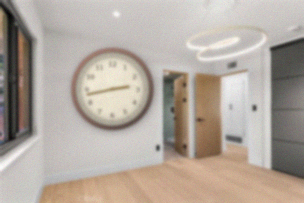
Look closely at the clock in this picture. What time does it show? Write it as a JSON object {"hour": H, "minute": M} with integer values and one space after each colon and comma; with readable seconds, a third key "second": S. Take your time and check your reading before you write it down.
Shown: {"hour": 2, "minute": 43}
